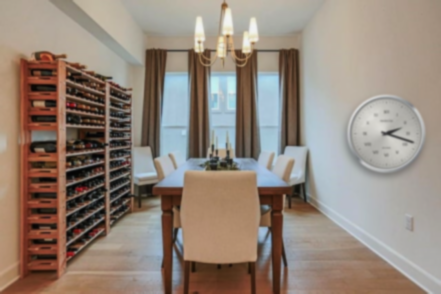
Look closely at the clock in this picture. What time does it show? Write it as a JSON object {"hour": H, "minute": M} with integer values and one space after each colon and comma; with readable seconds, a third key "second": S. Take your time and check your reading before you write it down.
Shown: {"hour": 2, "minute": 18}
